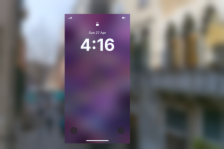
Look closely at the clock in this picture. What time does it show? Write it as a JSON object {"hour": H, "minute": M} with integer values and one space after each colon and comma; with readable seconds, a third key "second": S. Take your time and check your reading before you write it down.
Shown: {"hour": 4, "minute": 16}
